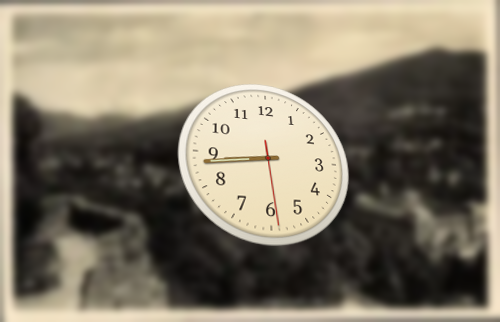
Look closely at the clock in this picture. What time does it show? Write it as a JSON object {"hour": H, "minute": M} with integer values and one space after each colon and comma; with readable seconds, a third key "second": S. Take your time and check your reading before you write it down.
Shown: {"hour": 8, "minute": 43, "second": 29}
